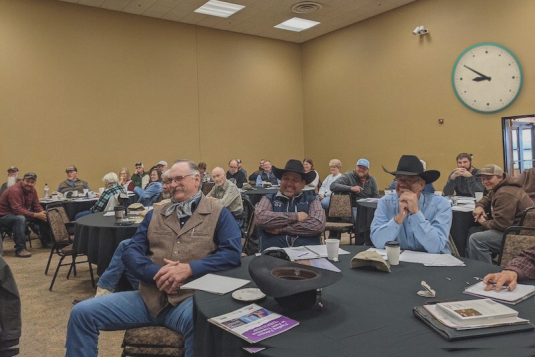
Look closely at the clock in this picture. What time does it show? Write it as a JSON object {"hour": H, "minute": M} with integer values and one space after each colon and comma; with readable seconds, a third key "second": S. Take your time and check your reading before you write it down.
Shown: {"hour": 8, "minute": 50}
